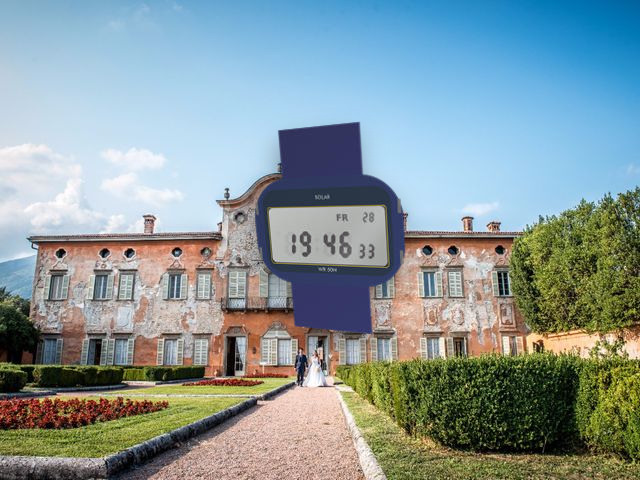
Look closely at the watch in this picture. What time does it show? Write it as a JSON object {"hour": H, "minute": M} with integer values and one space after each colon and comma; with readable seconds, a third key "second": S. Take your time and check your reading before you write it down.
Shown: {"hour": 19, "minute": 46, "second": 33}
